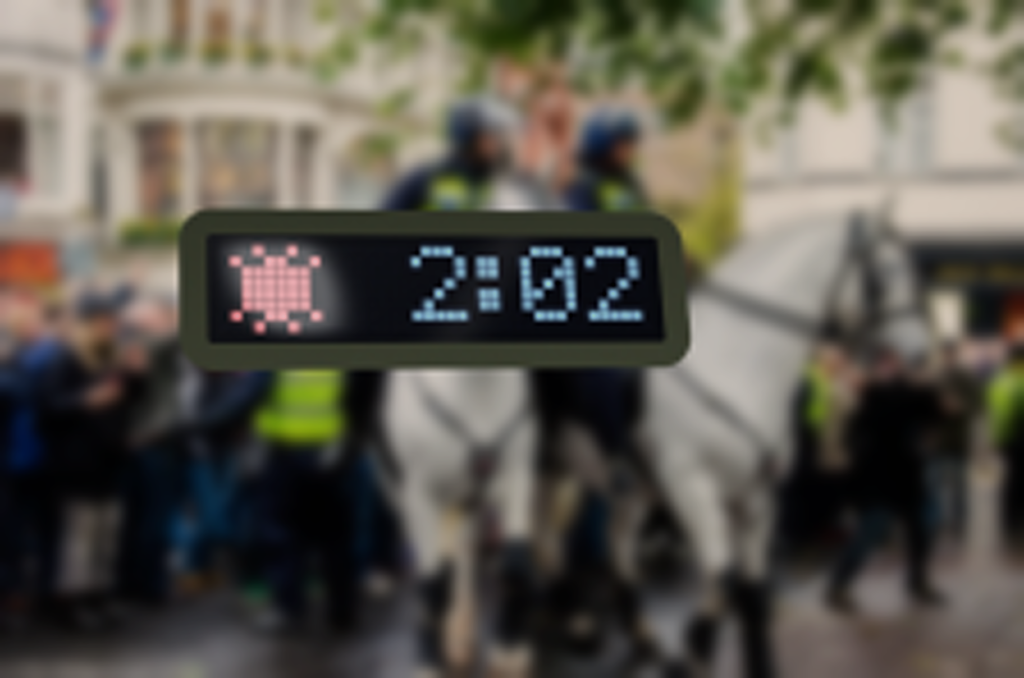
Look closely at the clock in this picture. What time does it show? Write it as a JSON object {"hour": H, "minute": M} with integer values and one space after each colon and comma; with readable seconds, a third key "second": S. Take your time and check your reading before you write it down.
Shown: {"hour": 2, "minute": 2}
